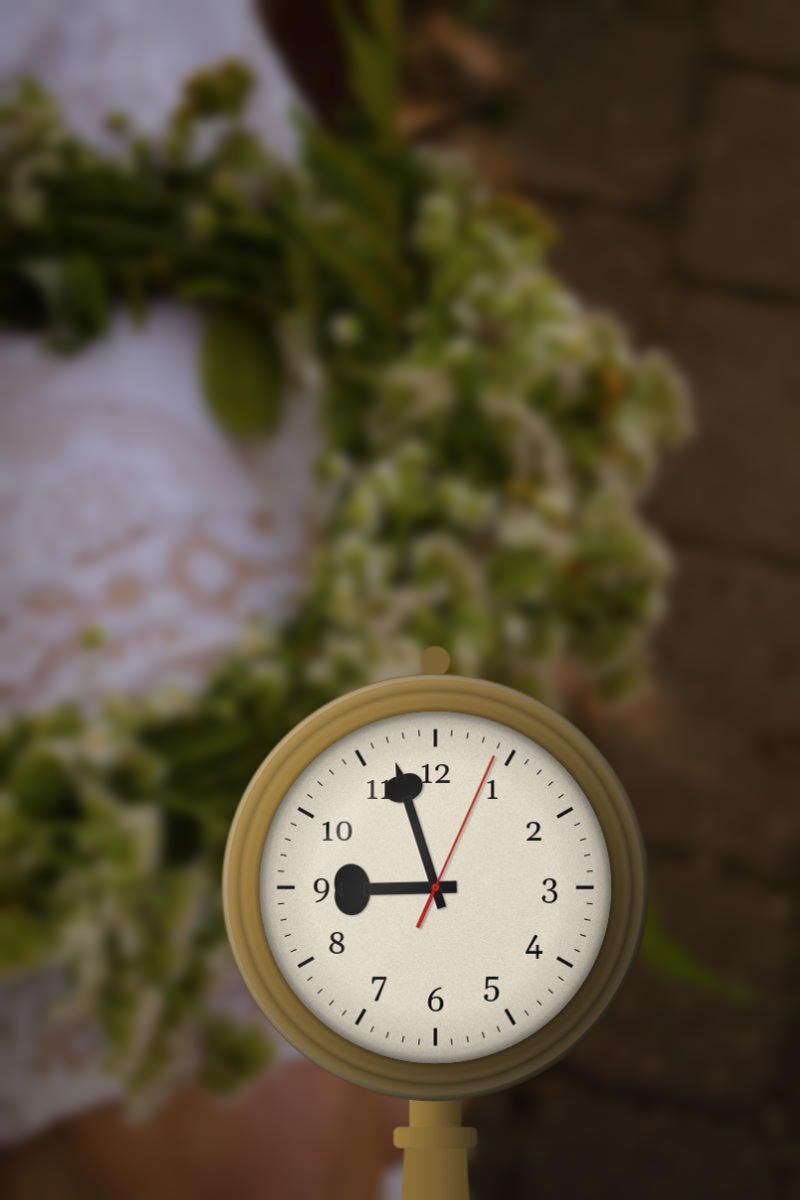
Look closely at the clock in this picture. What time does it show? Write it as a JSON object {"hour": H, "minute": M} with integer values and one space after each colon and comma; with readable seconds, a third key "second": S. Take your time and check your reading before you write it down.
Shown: {"hour": 8, "minute": 57, "second": 4}
